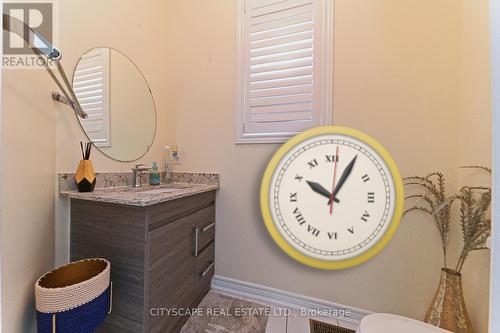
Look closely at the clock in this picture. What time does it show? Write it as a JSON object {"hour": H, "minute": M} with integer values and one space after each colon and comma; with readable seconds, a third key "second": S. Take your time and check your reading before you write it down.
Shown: {"hour": 10, "minute": 5, "second": 1}
